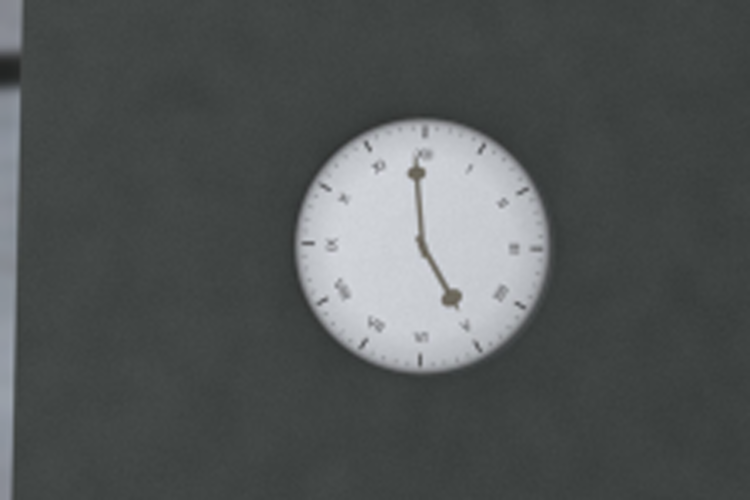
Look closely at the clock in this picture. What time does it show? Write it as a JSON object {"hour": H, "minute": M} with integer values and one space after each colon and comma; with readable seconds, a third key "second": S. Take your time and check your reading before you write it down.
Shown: {"hour": 4, "minute": 59}
